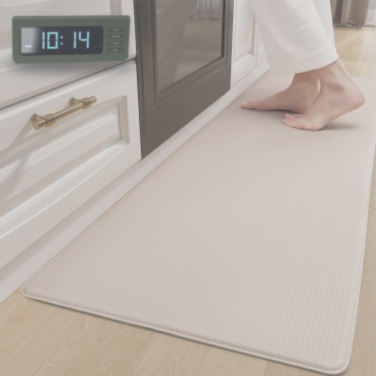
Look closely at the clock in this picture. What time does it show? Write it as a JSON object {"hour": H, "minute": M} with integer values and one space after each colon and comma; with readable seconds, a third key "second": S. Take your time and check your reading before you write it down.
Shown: {"hour": 10, "minute": 14}
